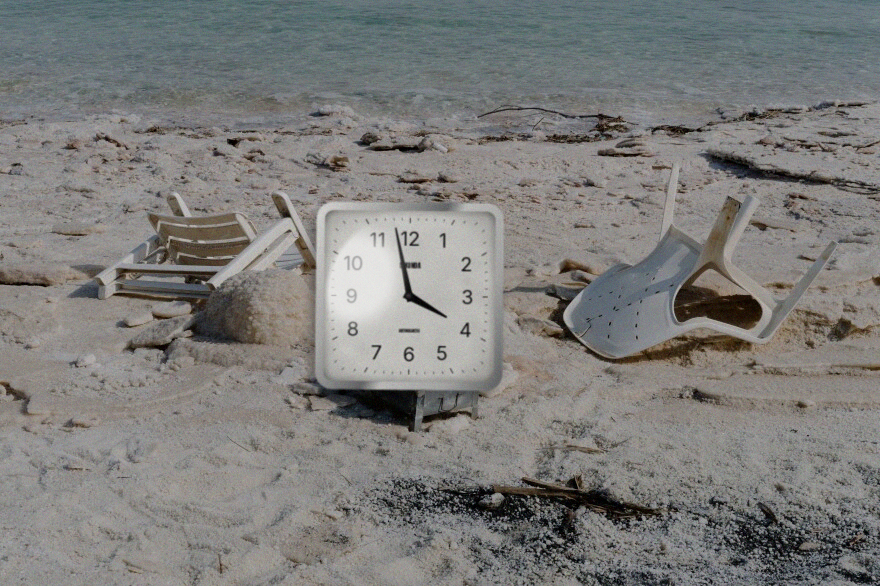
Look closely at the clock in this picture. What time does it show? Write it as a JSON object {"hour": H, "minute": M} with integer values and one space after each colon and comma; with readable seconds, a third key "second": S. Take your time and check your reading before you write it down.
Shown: {"hour": 3, "minute": 58}
